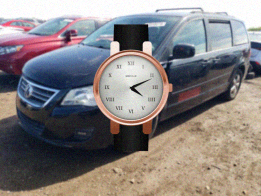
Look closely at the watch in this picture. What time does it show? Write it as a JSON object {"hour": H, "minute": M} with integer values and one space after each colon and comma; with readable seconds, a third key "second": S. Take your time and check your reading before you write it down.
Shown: {"hour": 4, "minute": 11}
